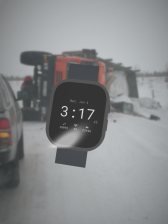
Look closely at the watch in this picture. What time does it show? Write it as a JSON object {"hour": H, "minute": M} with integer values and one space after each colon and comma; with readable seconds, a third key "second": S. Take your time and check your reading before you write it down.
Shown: {"hour": 3, "minute": 17}
